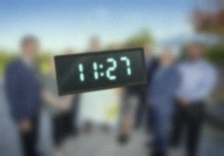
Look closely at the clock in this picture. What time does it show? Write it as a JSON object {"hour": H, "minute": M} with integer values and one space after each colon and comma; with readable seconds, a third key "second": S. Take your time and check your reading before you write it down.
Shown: {"hour": 11, "minute": 27}
